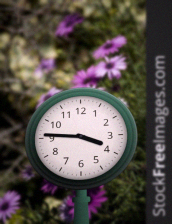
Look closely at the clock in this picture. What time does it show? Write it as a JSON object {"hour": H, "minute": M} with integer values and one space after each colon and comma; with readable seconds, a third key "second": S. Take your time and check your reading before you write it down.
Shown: {"hour": 3, "minute": 46}
